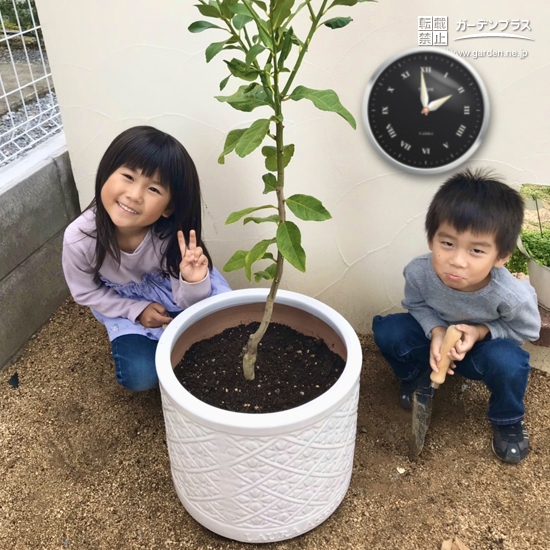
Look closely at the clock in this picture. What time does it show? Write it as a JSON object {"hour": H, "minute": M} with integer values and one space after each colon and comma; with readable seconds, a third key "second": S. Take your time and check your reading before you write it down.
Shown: {"hour": 1, "minute": 59}
